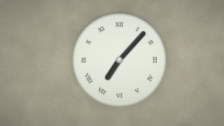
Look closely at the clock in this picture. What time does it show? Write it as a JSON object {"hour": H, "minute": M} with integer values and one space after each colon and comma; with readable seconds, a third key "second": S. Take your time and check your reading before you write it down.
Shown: {"hour": 7, "minute": 7}
